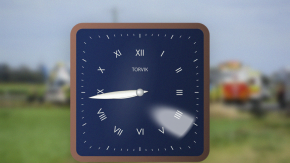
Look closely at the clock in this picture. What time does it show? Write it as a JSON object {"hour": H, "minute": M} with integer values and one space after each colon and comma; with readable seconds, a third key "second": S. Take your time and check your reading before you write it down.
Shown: {"hour": 8, "minute": 44}
